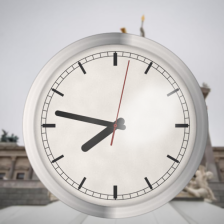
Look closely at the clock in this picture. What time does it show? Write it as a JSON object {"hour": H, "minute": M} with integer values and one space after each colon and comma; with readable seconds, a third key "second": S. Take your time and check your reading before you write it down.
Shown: {"hour": 7, "minute": 47, "second": 2}
